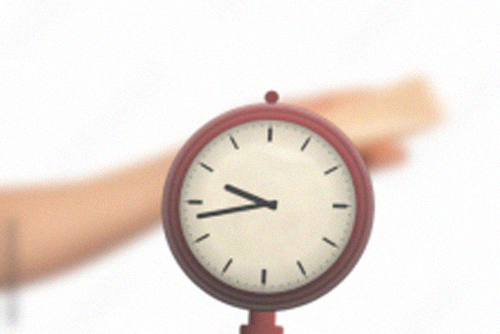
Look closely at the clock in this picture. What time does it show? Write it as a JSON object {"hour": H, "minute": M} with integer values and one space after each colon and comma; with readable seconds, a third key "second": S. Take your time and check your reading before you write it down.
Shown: {"hour": 9, "minute": 43}
